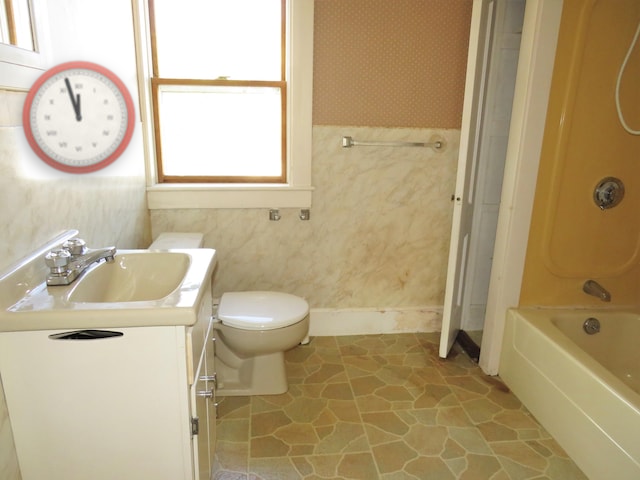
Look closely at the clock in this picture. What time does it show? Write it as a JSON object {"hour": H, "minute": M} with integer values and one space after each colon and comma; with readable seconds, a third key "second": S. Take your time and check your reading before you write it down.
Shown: {"hour": 11, "minute": 57}
